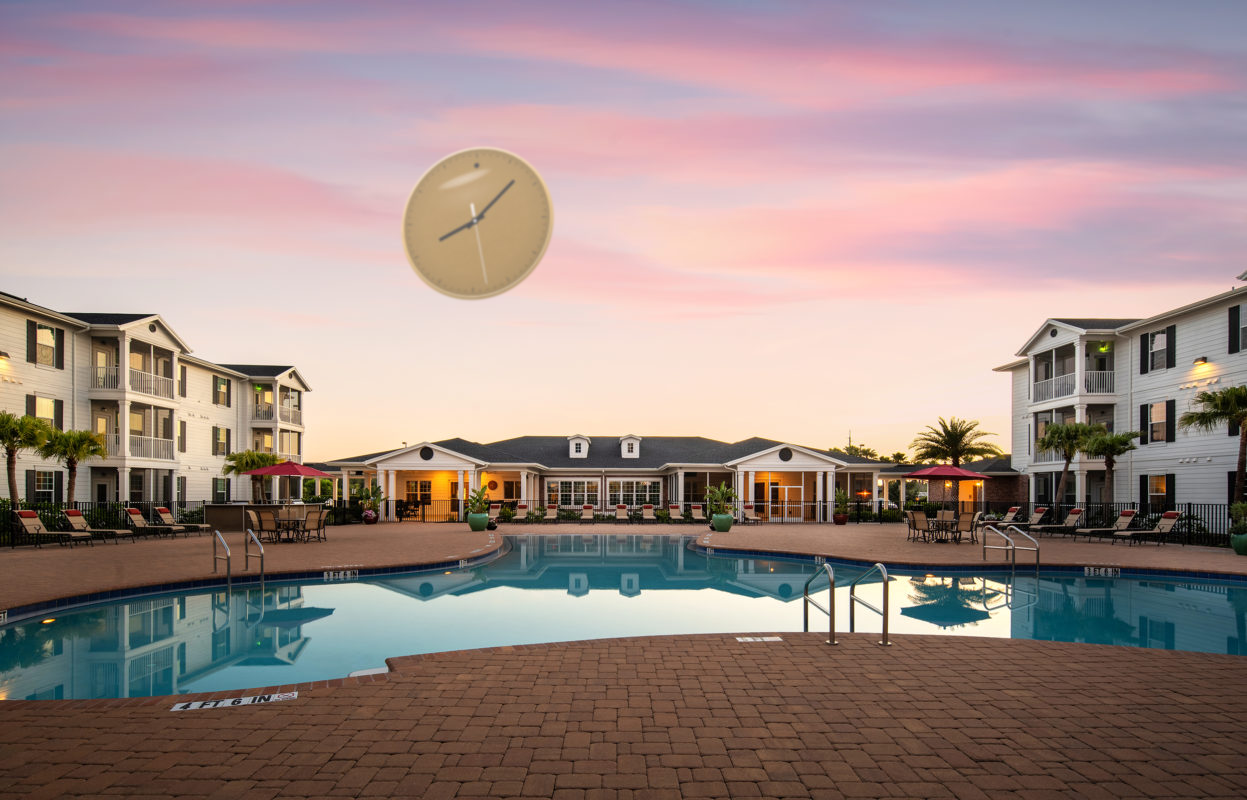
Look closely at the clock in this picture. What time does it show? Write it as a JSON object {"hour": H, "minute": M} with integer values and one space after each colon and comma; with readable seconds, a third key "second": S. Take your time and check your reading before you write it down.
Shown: {"hour": 8, "minute": 7, "second": 28}
